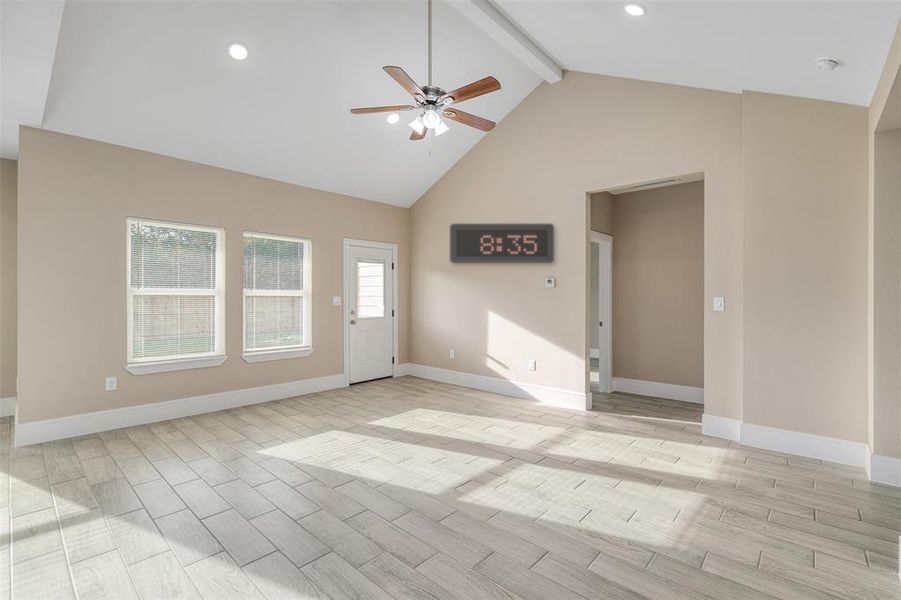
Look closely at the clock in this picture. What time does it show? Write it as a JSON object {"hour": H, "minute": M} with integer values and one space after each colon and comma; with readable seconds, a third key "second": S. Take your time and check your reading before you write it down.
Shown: {"hour": 8, "minute": 35}
